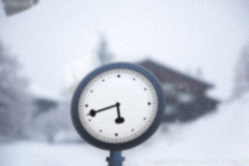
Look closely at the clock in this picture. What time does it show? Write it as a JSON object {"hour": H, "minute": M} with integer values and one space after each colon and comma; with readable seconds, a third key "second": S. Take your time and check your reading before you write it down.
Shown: {"hour": 5, "minute": 42}
